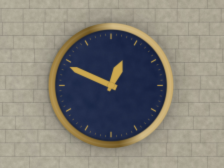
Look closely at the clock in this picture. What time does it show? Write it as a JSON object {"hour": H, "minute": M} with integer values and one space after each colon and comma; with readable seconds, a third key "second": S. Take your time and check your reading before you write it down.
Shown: {"hour": 12, "minute": 49}
